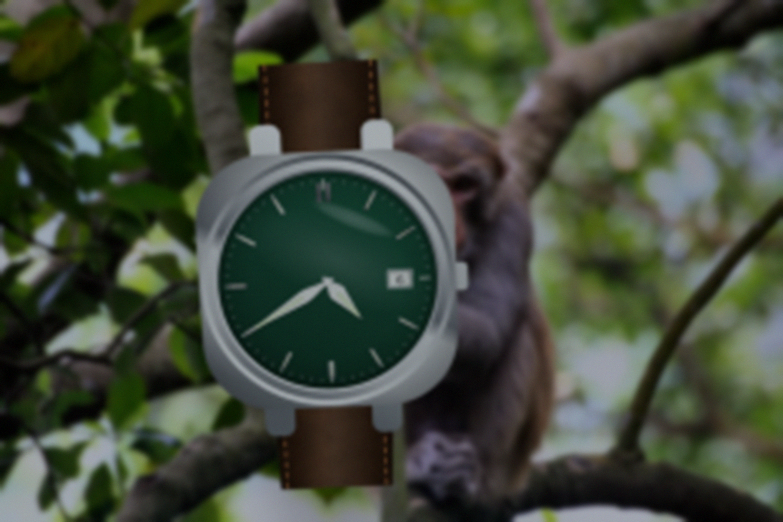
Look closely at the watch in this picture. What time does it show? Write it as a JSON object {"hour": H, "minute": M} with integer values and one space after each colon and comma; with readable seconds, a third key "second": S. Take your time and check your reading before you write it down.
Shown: {"hour": 4, "minute": 40}
